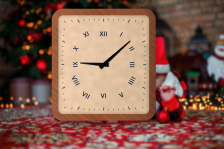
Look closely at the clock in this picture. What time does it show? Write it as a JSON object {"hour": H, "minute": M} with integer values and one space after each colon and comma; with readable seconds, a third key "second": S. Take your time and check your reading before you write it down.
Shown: {"hour": 9, "minute": 8}
